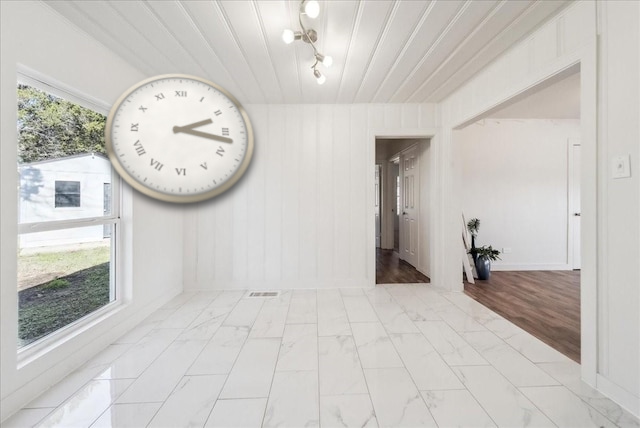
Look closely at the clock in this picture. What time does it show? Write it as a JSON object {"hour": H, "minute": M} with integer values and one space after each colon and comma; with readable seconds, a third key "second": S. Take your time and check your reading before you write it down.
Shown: {"hour": 2, "minute": 17}
